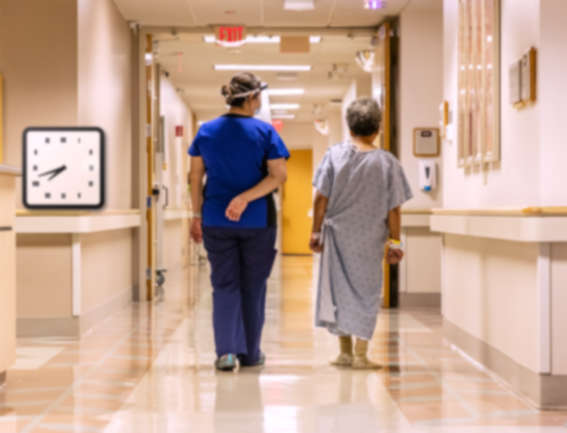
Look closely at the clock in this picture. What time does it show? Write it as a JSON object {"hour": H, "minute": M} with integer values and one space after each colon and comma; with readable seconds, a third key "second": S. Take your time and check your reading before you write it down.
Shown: {"hour": 7, "minute": 42}
